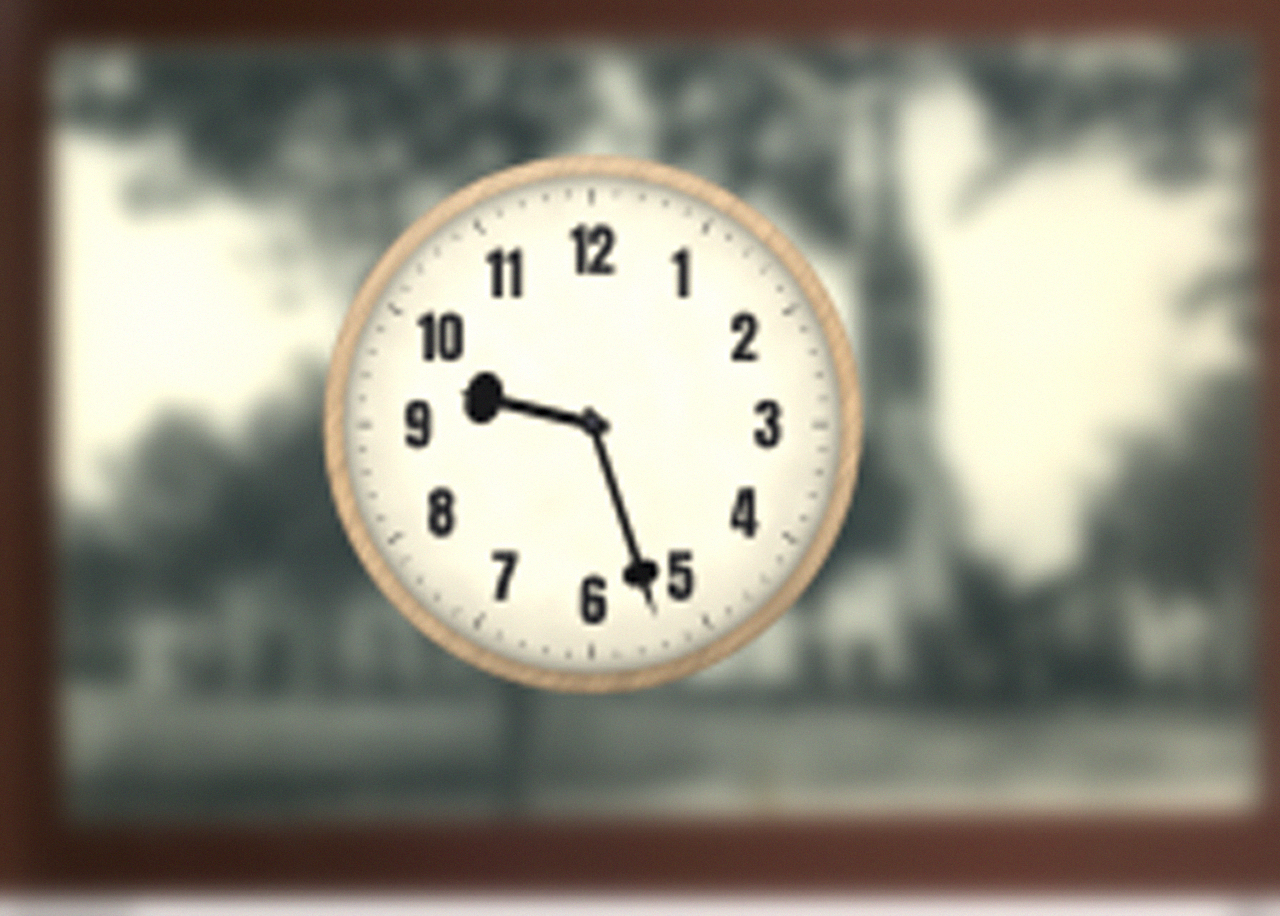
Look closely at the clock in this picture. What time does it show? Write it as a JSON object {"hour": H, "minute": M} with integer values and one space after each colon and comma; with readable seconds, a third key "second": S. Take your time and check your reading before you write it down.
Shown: {"hour": 9, "minute": 27}
